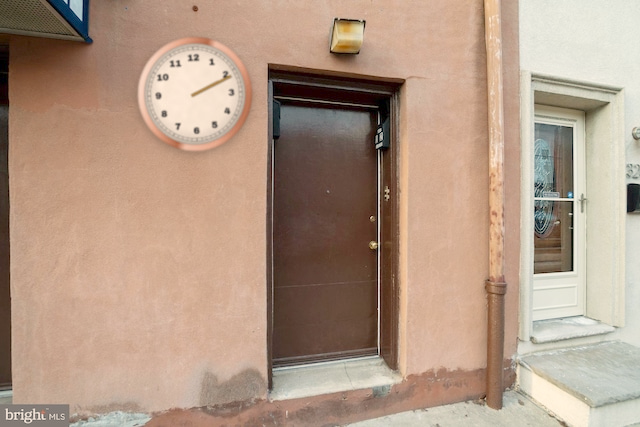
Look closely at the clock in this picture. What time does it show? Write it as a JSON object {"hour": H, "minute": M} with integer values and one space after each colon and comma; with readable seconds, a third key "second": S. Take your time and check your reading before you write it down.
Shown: {"hour": 2, "minute": 11}
